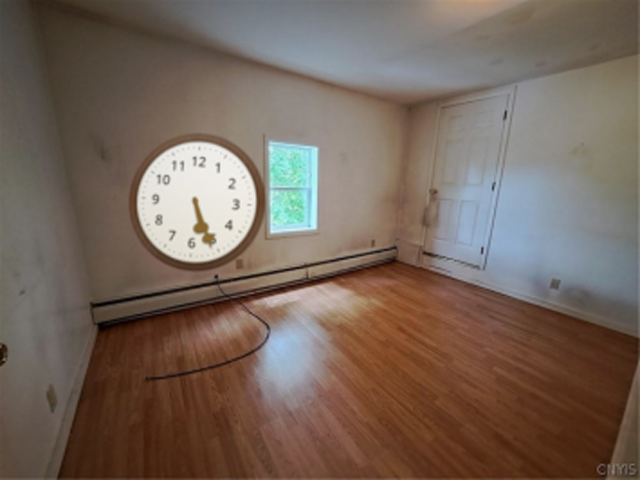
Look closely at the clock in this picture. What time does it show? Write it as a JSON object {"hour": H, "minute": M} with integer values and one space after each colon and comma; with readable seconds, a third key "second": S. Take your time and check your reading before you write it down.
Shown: {"hour": 5, "minute": 26}
